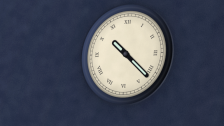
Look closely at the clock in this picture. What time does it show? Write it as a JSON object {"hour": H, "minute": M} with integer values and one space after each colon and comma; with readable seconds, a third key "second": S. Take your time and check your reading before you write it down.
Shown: {"hour": 10, "minute": 22}
